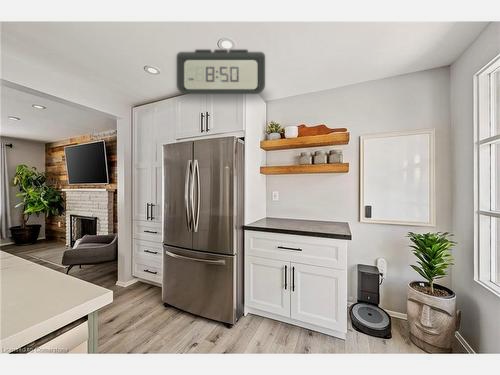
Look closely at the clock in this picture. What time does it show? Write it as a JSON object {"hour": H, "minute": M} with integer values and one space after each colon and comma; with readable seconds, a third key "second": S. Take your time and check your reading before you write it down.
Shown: {"hour": 8, "minute": 50}
